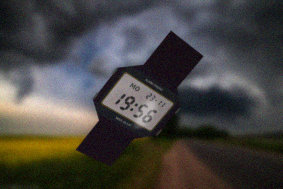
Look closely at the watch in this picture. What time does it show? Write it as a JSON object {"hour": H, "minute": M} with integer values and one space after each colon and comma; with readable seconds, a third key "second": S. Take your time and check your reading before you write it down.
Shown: {"hour": 19, "minute": 56}
